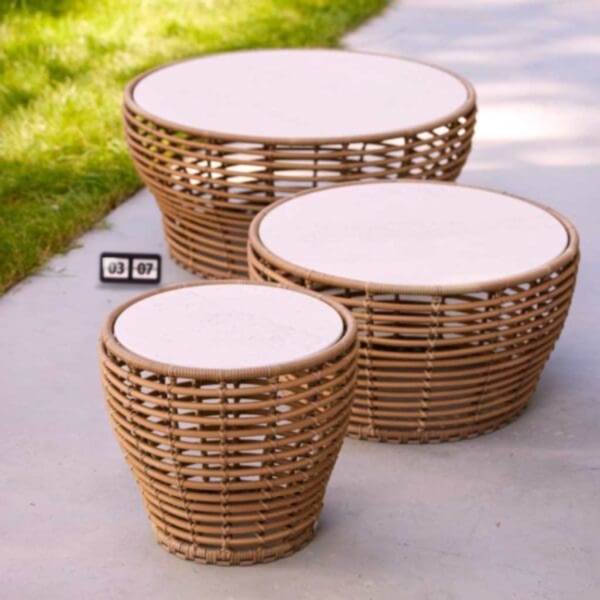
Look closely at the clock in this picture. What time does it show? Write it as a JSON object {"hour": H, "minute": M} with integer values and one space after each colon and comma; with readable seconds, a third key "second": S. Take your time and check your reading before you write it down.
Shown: {"hour": 3, "minute": 7}
